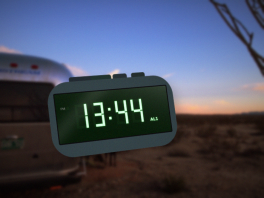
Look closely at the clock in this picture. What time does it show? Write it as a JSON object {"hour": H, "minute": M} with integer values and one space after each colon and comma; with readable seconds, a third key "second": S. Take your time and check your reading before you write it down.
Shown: {"hour": 13, "minute": 44}
